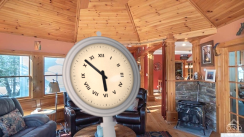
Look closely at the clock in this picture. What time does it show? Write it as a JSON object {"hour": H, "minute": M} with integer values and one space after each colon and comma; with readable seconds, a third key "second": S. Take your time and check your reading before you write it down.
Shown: {"hour": 5, "minute": 52}
